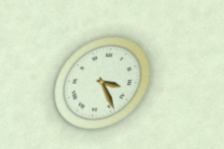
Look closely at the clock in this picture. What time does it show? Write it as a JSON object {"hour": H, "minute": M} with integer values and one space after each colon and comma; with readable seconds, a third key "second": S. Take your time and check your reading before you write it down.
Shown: {"hour": 3, "minute": 24}
